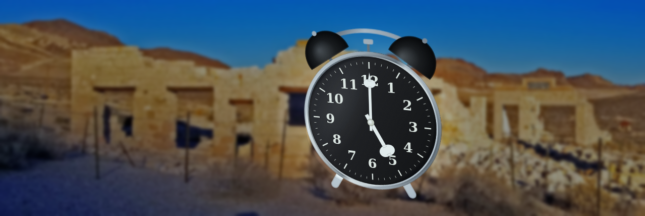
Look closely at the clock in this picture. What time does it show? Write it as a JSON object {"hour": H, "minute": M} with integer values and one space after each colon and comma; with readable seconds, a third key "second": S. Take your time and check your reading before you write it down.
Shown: {"hour": 5, "minute": 0}
